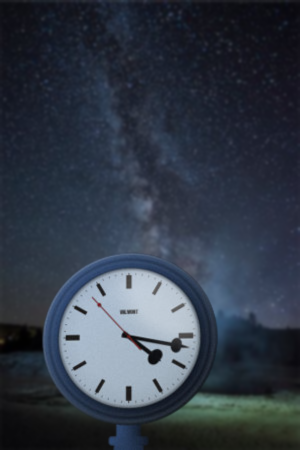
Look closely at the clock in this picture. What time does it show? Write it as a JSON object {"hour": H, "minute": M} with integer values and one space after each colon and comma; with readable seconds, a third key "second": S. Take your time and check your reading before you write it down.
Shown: {"hour": 4, "minute": 16, "second": 53}
